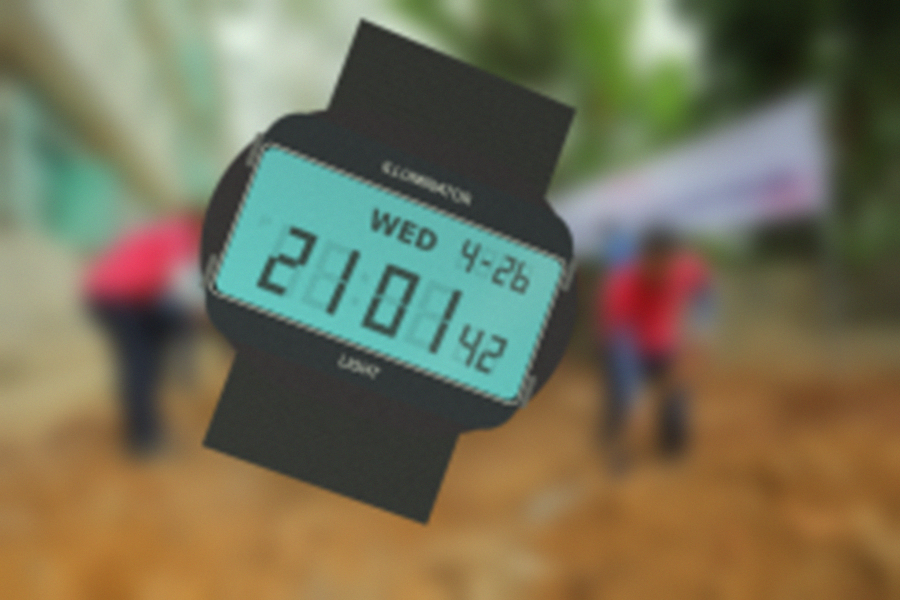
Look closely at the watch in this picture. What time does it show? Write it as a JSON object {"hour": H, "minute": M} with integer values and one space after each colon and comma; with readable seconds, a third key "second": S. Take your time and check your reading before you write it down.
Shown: {"hour": 21, "minute": 1, "second": 42}
